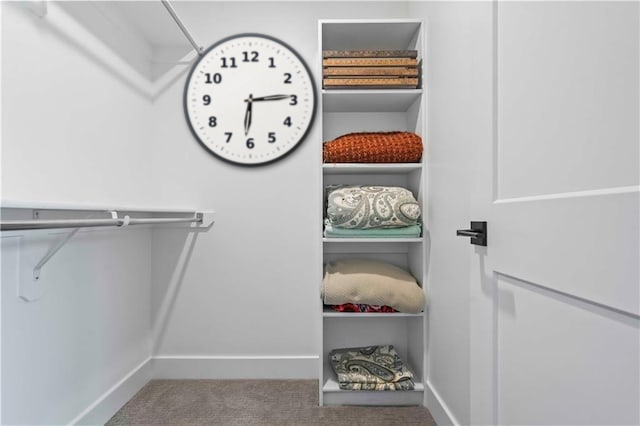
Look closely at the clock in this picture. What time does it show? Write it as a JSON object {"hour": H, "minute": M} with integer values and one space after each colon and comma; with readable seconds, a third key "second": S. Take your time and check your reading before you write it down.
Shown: {"hour": 6, "minute": 14}
